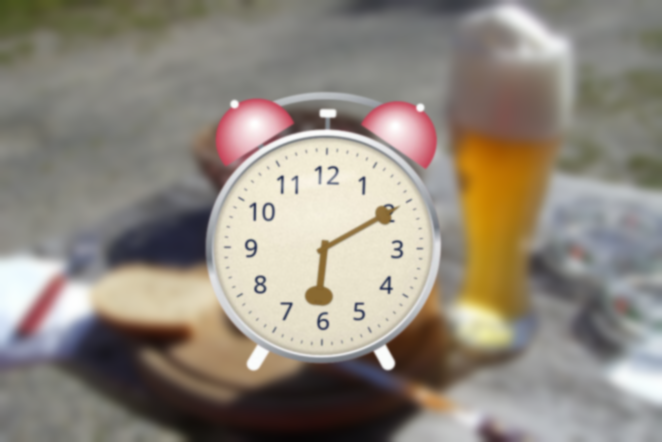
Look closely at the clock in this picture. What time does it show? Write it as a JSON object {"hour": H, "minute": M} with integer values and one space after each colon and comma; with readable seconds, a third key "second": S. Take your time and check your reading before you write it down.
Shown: {"hour": 6, "minute": 10}
